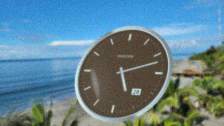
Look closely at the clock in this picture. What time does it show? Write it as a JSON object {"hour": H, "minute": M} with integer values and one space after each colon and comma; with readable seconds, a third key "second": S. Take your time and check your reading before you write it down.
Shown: {"hour": 5, "minute": 12}
